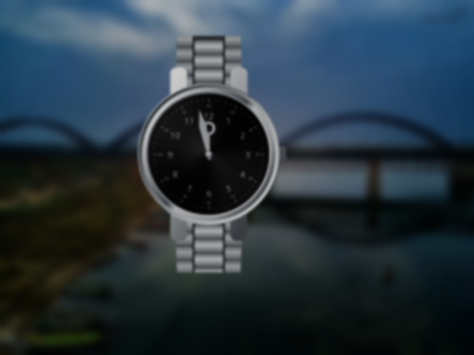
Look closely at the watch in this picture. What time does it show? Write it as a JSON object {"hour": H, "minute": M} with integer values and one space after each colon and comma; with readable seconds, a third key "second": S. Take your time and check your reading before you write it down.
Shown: {"hour": 11, "minute": 58}
